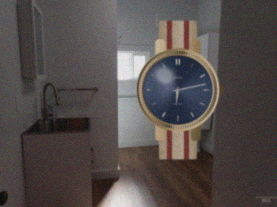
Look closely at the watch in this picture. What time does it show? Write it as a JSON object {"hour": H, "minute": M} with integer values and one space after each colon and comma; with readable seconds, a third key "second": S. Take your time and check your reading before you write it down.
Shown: {"hour": 6, "minute": 13}
